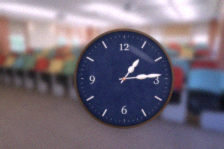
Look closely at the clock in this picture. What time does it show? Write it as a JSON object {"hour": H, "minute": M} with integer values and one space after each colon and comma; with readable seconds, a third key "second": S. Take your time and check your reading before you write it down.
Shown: {"hour": 1, "minute": 14}
